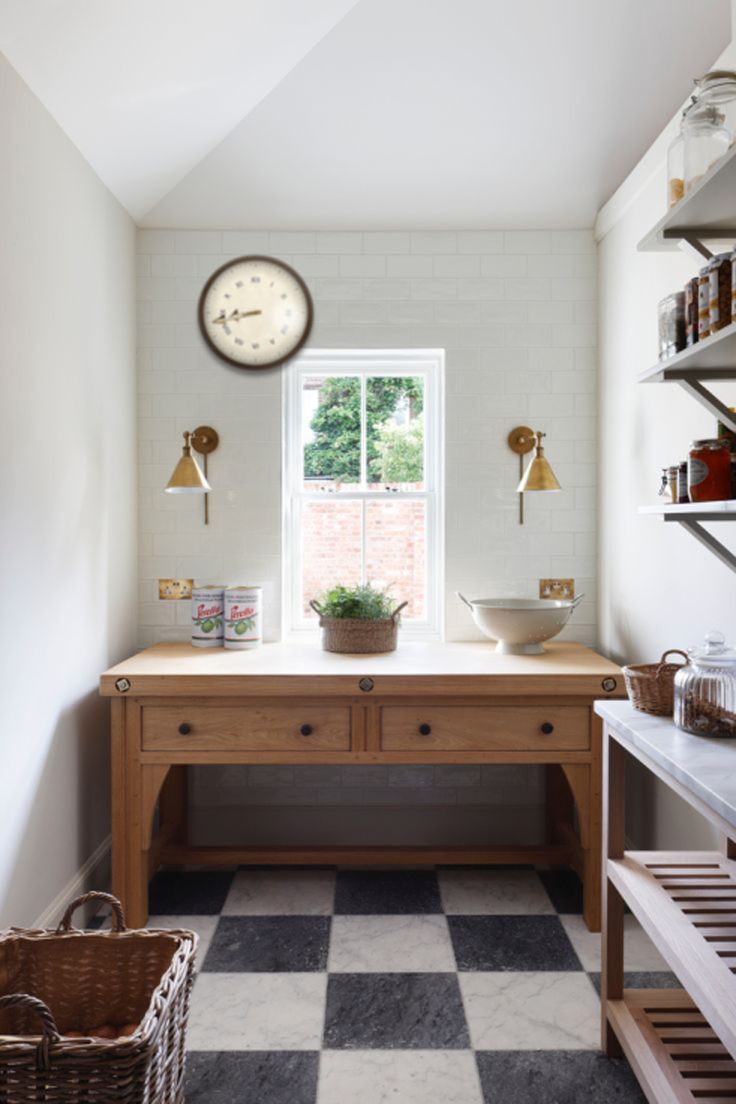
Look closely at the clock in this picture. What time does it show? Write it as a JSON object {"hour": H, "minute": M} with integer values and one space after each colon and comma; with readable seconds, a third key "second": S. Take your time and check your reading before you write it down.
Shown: {"hour": 8, "minute": 43}
